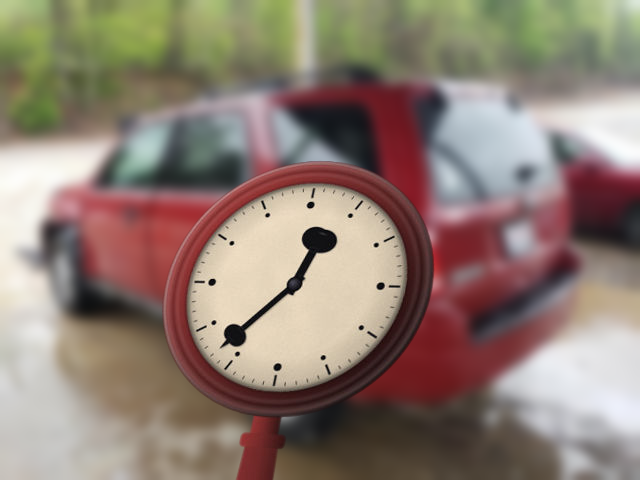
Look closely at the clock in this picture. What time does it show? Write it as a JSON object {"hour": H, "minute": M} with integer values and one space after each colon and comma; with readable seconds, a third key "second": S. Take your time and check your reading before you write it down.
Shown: {"hour": 12, "minute": 37}
